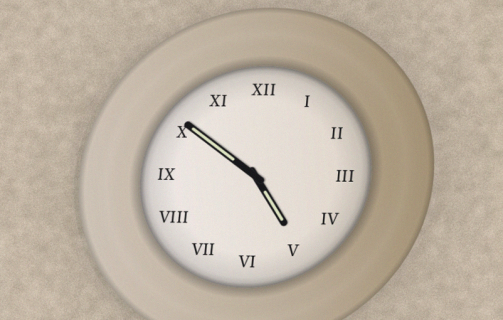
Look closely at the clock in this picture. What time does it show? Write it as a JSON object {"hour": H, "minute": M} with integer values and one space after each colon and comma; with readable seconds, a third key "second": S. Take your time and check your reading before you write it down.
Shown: {"hour": 4, "minute": 51}
